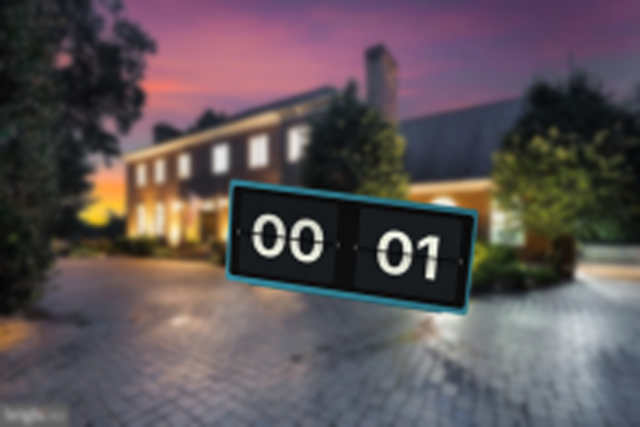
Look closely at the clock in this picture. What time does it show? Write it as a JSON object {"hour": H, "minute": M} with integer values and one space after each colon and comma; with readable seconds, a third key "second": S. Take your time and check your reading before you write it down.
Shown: {"hour": 0, "minute": 1}
